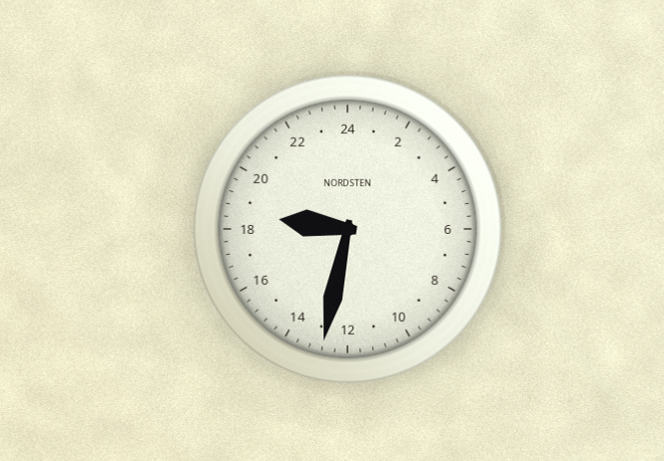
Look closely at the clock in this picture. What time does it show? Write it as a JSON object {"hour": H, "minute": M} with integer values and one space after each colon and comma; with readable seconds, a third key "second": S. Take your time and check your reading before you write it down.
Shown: {"hour": 18, "minute": 32}
